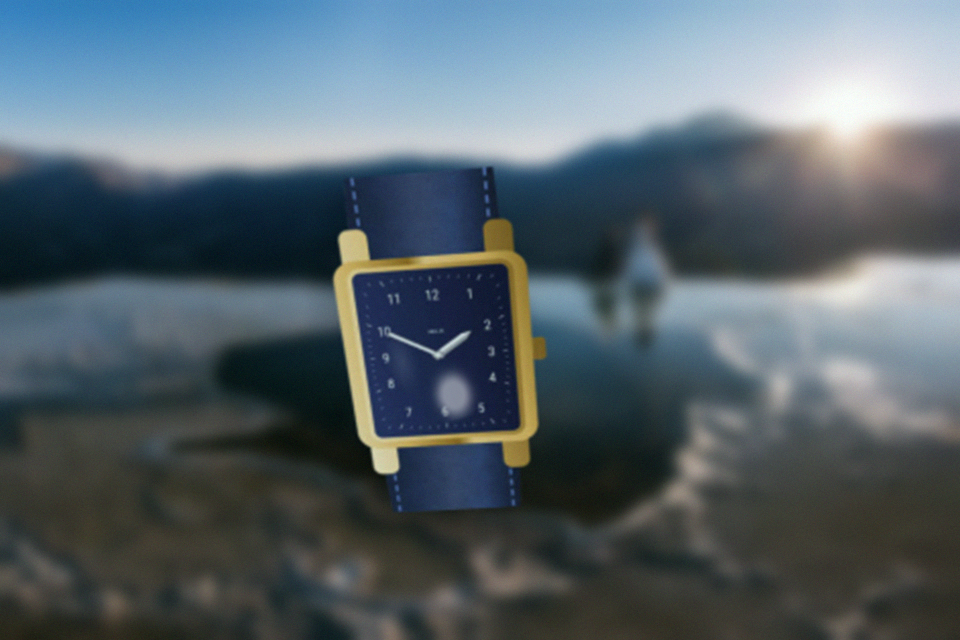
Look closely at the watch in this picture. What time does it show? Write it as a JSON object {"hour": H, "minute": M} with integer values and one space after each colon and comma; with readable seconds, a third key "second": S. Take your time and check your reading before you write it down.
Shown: {"hour": 1, "minute": 50}
